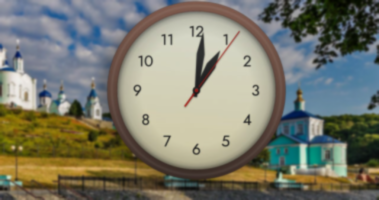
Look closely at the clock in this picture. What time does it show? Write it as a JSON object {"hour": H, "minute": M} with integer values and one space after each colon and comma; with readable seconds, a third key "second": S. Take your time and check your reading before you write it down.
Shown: {"hour": 1, "minute": 1, "second": 6}
